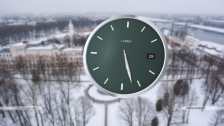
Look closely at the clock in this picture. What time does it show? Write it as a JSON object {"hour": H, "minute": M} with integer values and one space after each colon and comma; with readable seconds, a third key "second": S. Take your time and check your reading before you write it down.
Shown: {"hour": 5, "minute": 27}
